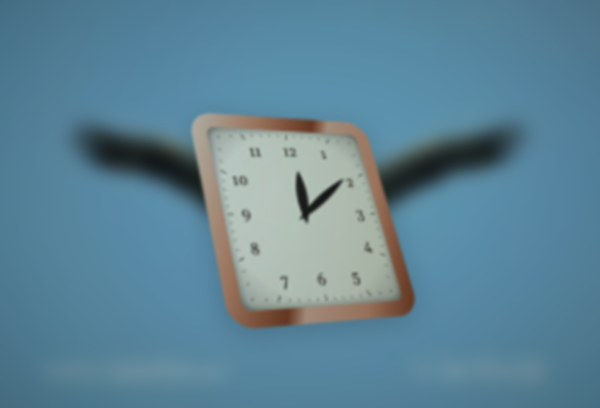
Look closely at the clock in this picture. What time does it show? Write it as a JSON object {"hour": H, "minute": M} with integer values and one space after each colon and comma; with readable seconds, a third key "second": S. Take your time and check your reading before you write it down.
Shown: {"hour": 12, "minute": 9}
